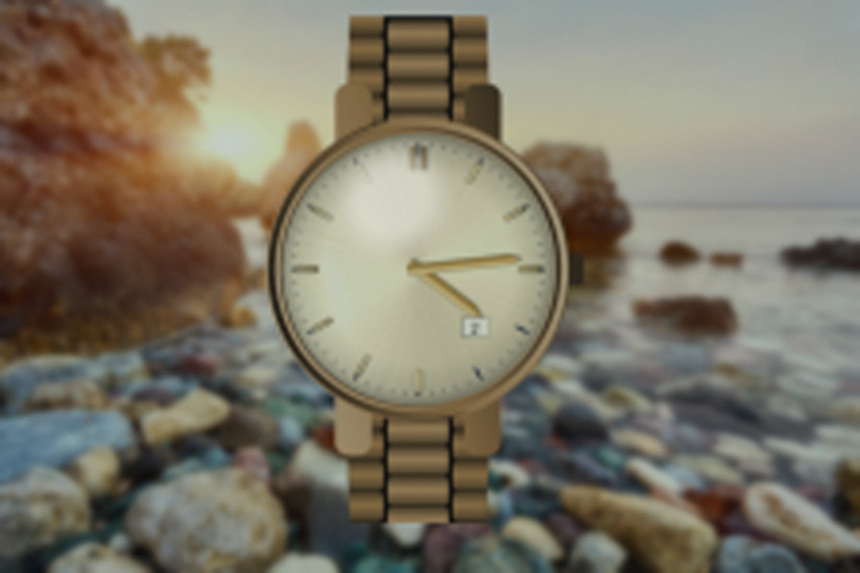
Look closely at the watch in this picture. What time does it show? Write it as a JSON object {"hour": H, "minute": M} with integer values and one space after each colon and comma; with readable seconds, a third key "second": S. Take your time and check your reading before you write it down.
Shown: {"hour": 4, "minute": 14}
